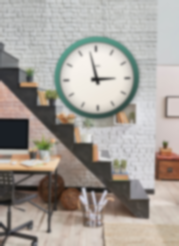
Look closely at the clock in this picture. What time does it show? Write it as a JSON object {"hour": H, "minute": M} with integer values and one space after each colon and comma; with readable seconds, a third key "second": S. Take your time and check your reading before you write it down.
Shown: {"hour": 2, "minute": 58}
